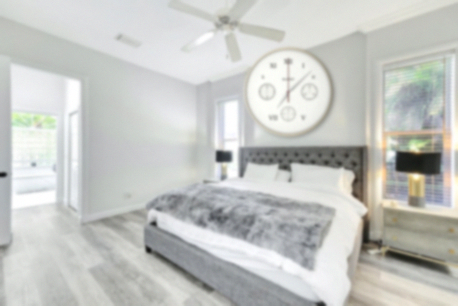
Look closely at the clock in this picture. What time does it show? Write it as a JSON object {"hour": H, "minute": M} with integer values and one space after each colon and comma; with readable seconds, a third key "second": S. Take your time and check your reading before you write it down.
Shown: {"hour": 7, "minute": 8}
